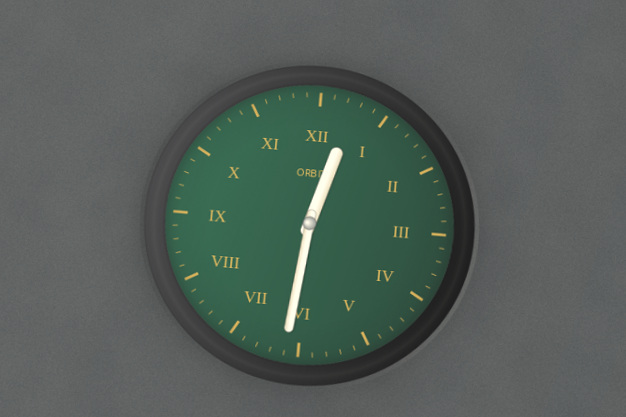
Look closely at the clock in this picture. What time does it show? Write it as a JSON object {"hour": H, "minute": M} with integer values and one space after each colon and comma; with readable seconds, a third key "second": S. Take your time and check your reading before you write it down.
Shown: {"hour": 12, "minute": 31}
